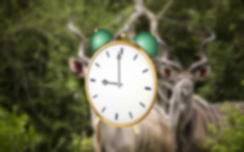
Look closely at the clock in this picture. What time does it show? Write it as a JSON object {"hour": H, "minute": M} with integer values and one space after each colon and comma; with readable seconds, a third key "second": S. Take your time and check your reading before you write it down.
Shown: {"hour": 8, "minute": 59}
